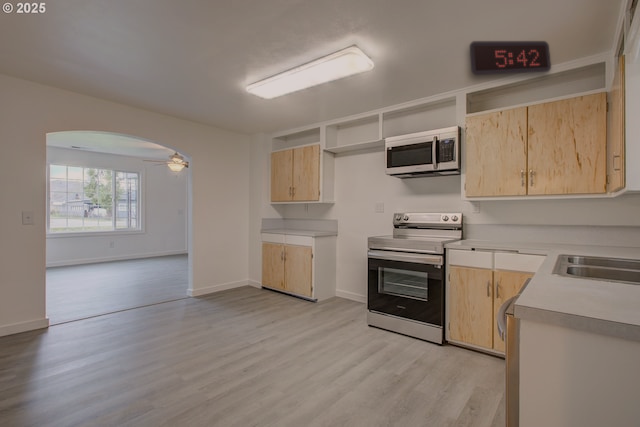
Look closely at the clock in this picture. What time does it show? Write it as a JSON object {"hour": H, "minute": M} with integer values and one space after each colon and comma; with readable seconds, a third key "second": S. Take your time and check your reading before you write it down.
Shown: {"hour": 5, "minute": 42}
